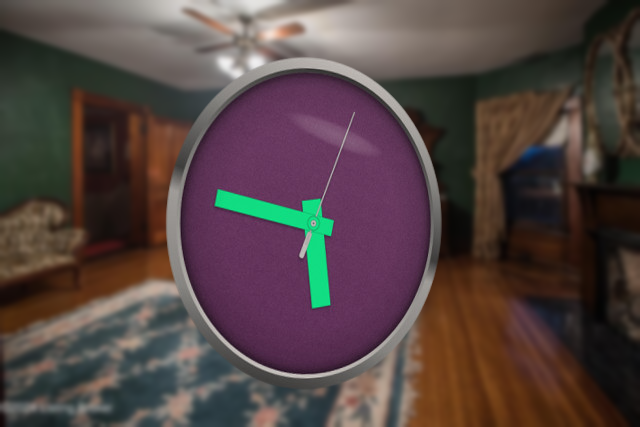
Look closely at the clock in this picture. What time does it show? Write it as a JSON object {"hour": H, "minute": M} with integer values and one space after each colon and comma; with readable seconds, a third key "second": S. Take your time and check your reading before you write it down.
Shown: {"hour": 5, "minute": 47, "second": 4}
